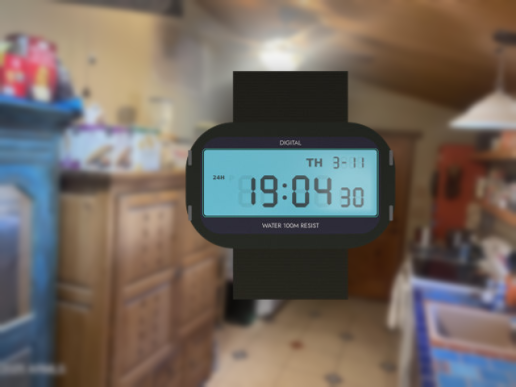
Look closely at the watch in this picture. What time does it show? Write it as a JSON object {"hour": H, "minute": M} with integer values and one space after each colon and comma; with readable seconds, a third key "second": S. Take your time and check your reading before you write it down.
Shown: {"hour": 19, "minute": 4, "second": 30}
